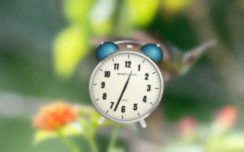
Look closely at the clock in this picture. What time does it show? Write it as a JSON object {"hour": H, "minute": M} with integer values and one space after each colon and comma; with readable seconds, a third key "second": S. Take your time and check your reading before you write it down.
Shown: {"hour": 12, "minute": 33}
